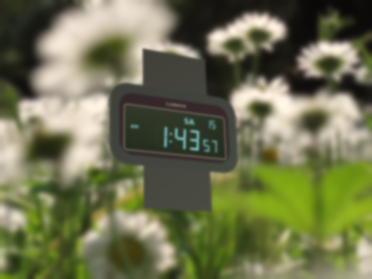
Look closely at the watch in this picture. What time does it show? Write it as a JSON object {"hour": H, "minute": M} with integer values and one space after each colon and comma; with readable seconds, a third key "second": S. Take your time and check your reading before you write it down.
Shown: {"hour": 1, "minute": 43, "second": 57}
